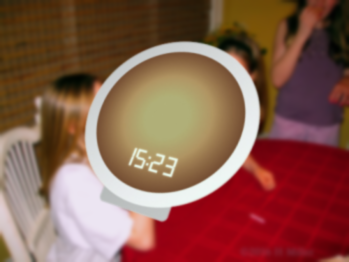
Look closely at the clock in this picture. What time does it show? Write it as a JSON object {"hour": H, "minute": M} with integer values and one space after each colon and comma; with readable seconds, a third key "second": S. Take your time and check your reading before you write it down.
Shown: {"hour": 15, "minute": 23}
